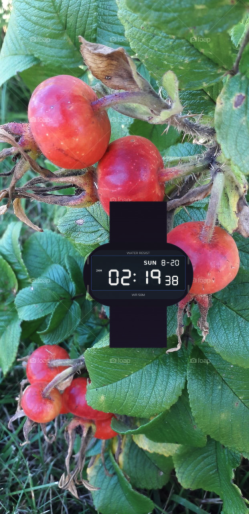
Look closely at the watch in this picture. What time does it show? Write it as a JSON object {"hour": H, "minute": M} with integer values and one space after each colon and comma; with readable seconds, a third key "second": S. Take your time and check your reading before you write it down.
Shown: {"hour": 2, "minute": 19, "second": 38}
